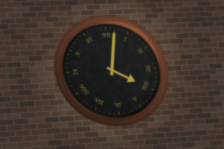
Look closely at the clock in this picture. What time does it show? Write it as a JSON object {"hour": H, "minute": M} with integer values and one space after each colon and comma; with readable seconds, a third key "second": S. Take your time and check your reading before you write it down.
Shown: {"hour": 4, "minute": 2}
